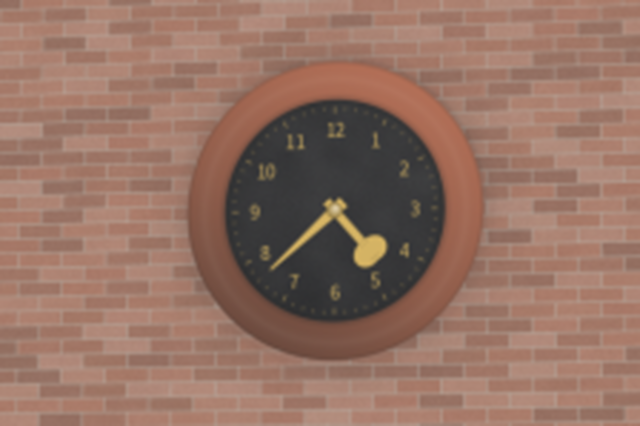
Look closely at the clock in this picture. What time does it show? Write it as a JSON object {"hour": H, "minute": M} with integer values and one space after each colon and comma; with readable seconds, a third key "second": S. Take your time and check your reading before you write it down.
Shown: {"hour": 4, "minute": 38}
